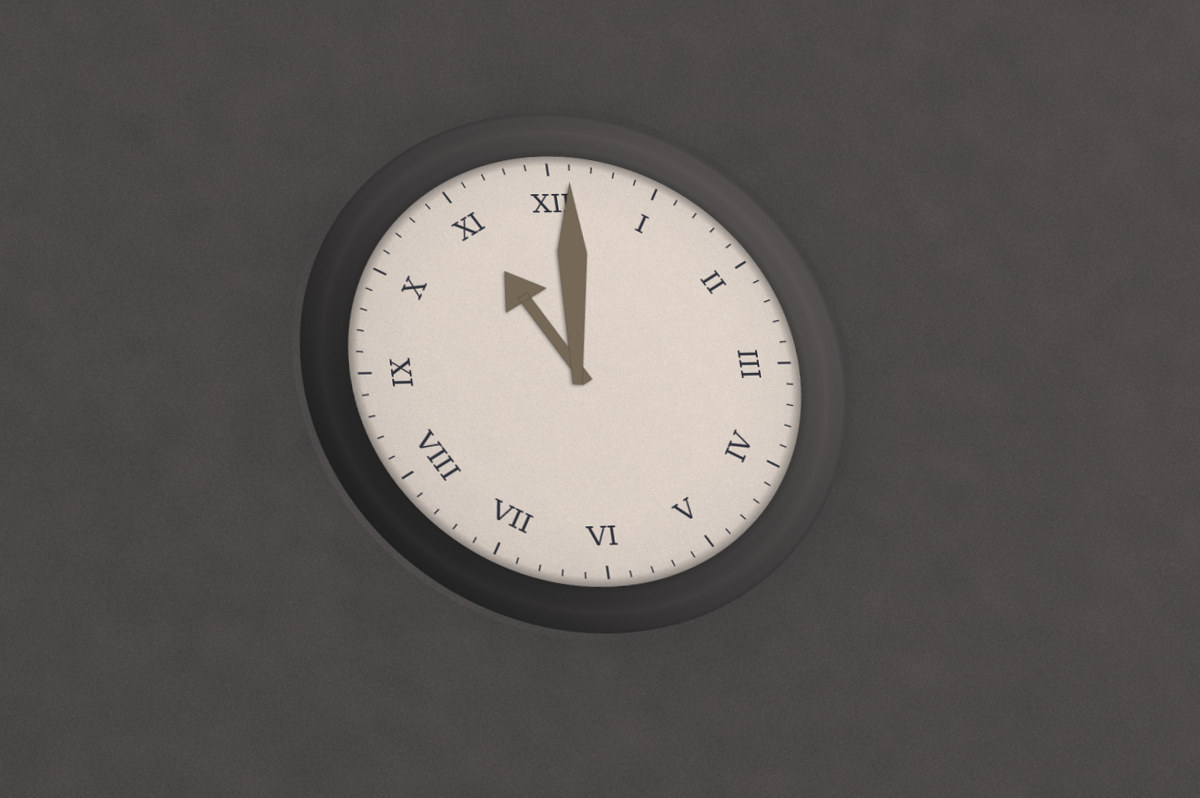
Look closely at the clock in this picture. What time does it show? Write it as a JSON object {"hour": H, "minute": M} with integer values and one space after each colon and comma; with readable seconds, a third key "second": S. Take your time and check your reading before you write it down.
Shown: {"hour": 11, "minute": 1}
